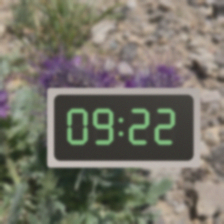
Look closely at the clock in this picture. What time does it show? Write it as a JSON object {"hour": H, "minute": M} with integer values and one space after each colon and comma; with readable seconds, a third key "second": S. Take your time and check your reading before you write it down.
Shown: {"hour": 9, "minute": 22}
